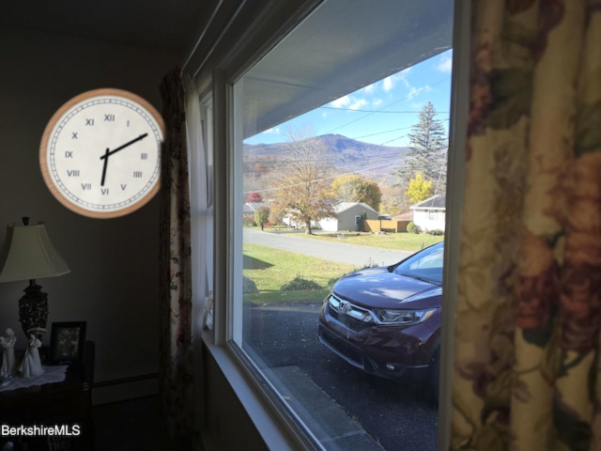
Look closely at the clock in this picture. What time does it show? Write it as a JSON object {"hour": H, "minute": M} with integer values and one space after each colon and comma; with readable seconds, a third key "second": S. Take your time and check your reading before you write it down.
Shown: {"hour": 6, "minute": 10}
